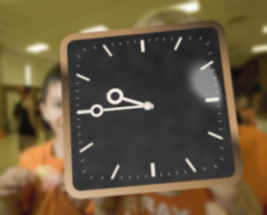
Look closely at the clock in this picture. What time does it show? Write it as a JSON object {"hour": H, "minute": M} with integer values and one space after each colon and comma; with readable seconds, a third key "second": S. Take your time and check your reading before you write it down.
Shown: {"hour": 9, "minute": 45}
